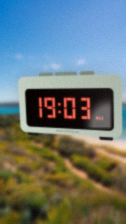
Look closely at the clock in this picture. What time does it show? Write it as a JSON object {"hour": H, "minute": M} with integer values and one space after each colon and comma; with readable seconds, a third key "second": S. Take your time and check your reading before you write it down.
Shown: {"hour": 19, "minute": 3}
